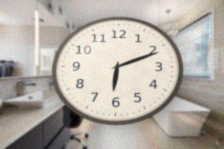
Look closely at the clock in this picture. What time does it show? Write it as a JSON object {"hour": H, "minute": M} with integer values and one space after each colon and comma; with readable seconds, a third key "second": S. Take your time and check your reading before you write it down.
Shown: {"hour": 6, "minute": 11}
